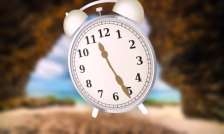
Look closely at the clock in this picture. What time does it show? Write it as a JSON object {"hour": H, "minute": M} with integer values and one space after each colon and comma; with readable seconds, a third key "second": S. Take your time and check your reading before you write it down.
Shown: {"hour": 11, "minute": 26}
